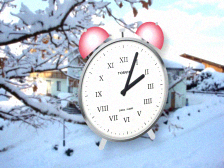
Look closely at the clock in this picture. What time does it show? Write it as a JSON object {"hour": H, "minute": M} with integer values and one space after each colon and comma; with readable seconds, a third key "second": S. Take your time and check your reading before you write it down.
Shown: {"hour": 2, "minute": 4}
